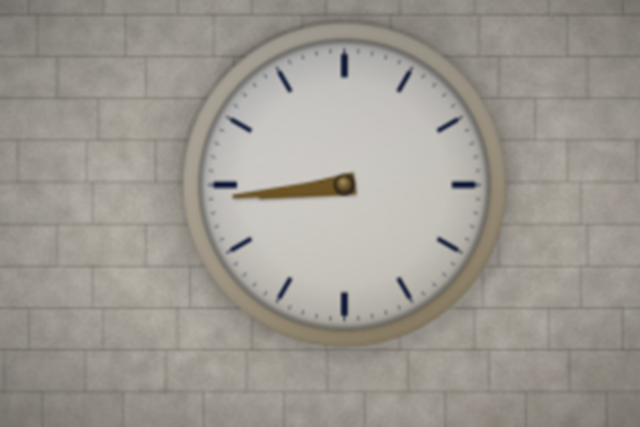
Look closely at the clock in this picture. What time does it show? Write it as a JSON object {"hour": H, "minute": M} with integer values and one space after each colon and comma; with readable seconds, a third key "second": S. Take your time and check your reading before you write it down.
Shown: {"hour": 8, "minute": 44}
